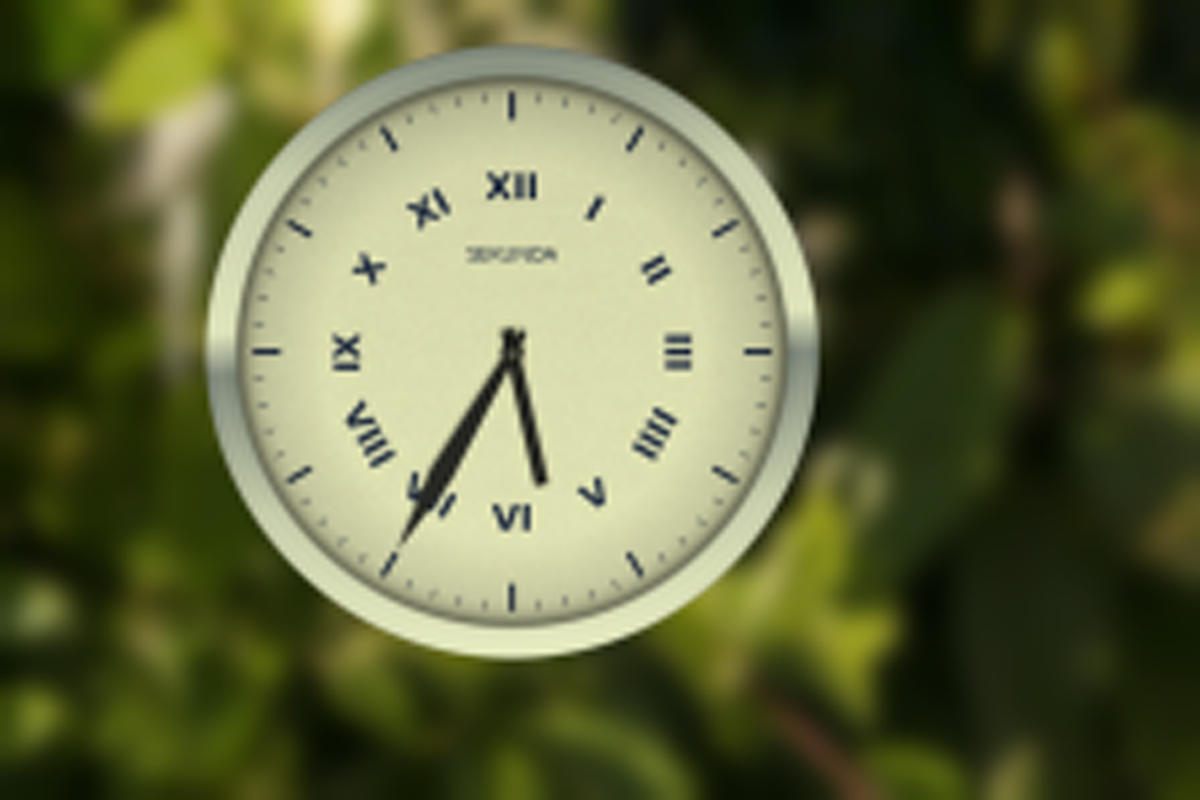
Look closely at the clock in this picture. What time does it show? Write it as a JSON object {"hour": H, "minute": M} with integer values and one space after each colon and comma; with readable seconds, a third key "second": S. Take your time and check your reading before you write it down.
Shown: {"hour": 5, "minute": 35}
